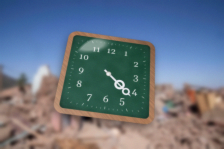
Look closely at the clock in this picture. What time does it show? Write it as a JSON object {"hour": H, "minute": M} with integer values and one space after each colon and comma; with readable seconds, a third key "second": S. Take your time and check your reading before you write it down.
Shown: {"hour": 4, "minute": 22}
